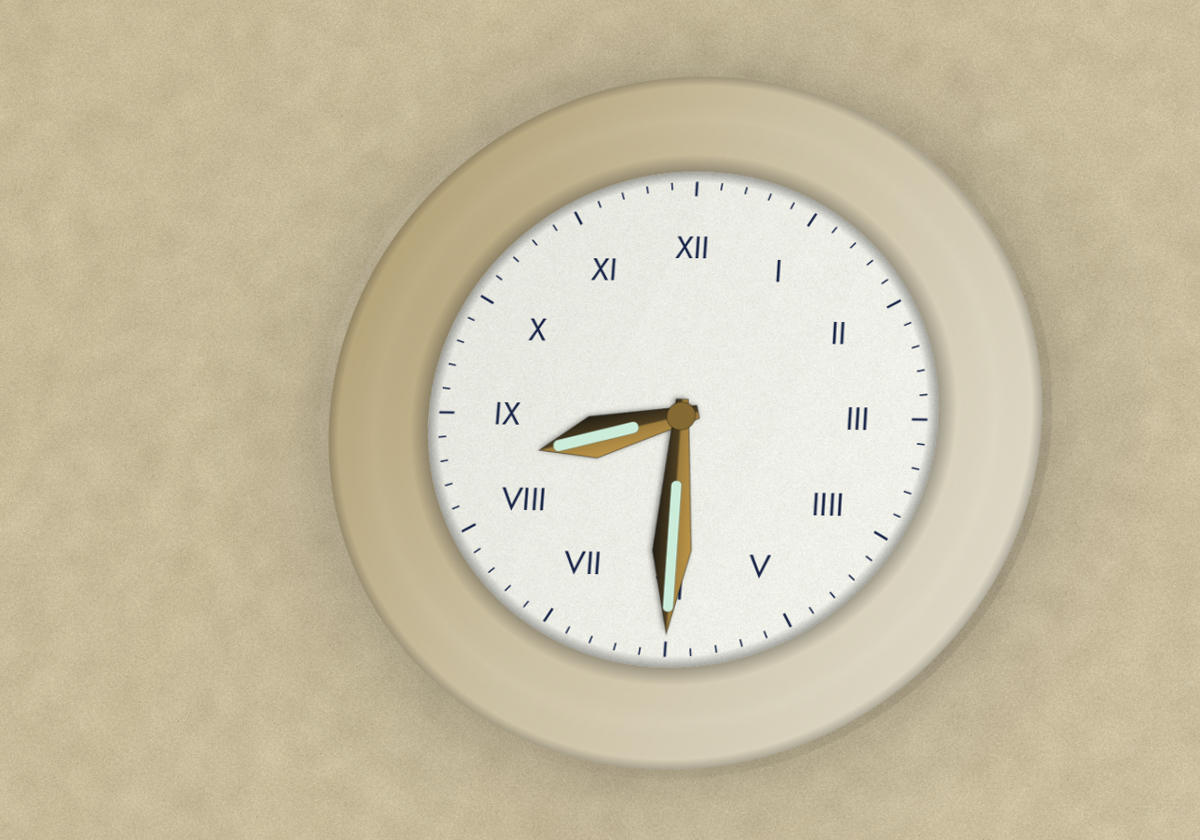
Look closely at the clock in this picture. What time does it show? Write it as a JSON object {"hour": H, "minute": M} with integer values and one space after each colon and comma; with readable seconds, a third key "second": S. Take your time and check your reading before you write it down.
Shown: {"hour": 8, "minute": 30}
